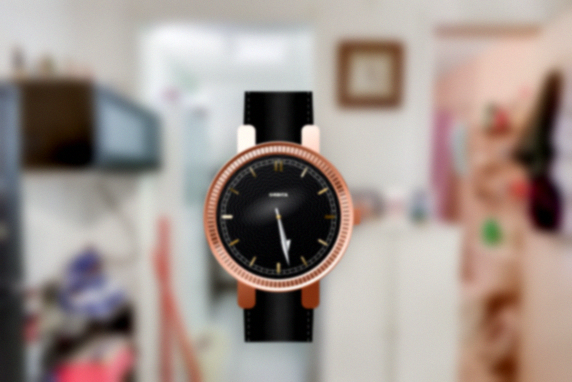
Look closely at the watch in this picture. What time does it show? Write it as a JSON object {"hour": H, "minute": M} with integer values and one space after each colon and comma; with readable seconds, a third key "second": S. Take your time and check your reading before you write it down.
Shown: {"hour": 5, "minute": 28}
